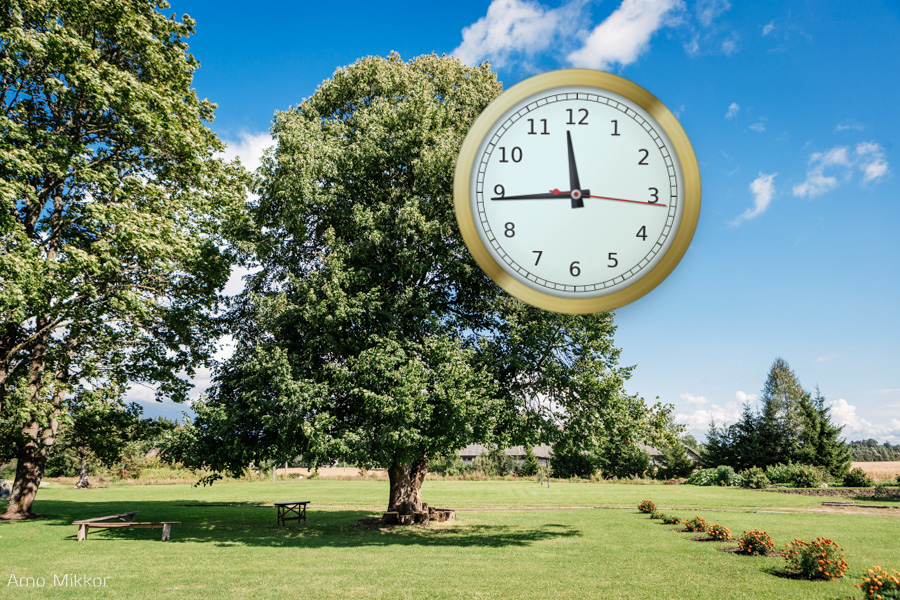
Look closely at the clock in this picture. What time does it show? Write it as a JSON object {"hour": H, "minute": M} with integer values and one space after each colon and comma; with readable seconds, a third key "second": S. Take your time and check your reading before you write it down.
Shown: {"hour": 11, "minute": 44, "second": 16}
